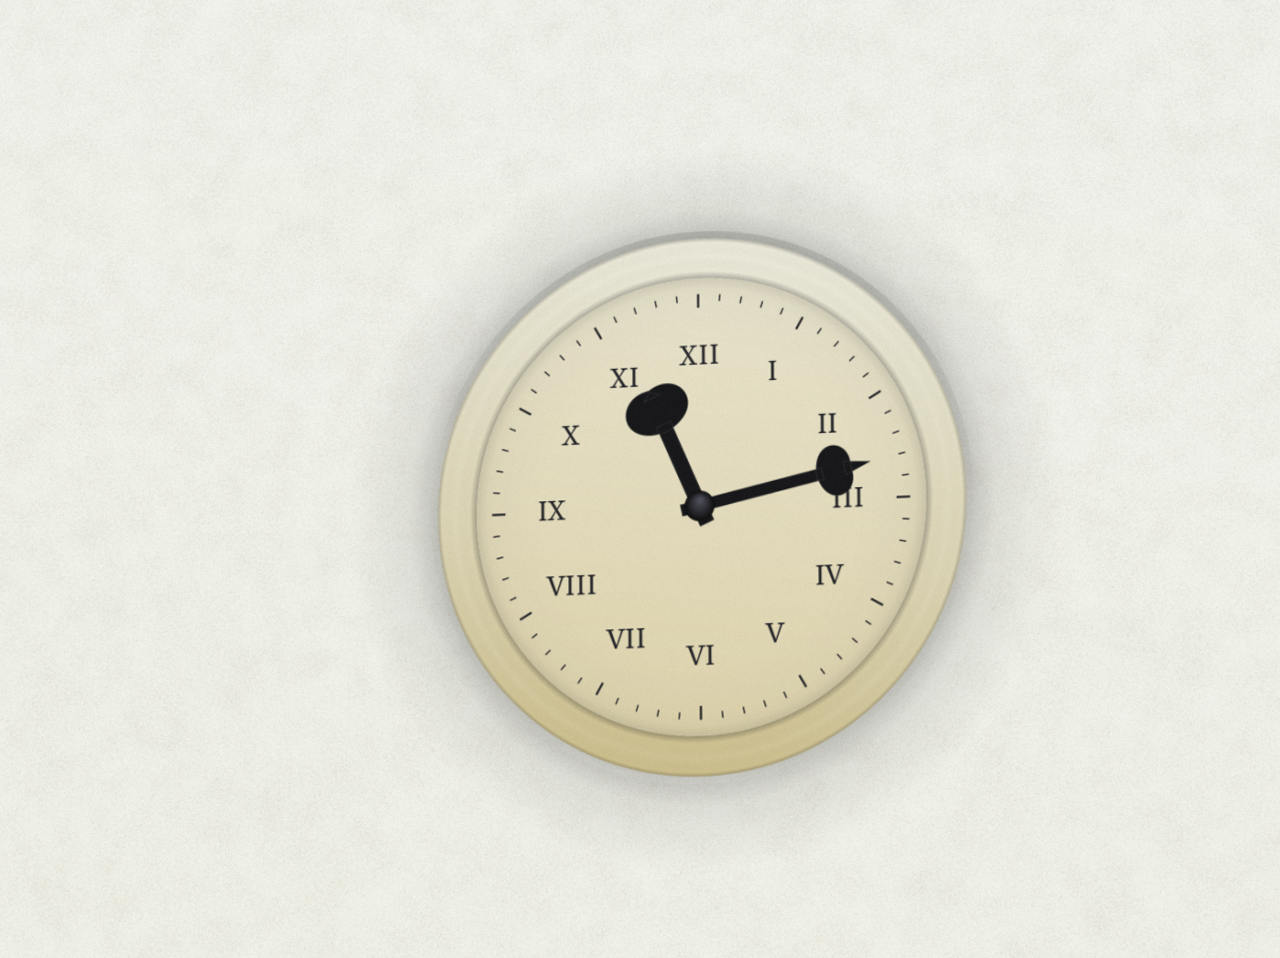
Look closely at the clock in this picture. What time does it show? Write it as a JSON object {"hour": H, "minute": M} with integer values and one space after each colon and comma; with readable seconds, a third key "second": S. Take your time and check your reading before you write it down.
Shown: {"hour": 11, "minute": 13}
